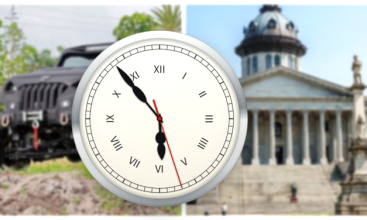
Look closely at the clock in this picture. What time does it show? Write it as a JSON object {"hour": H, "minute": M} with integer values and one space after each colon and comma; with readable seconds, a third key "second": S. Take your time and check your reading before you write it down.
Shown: {"hour": 5, "minute": 53, "second": 27}
